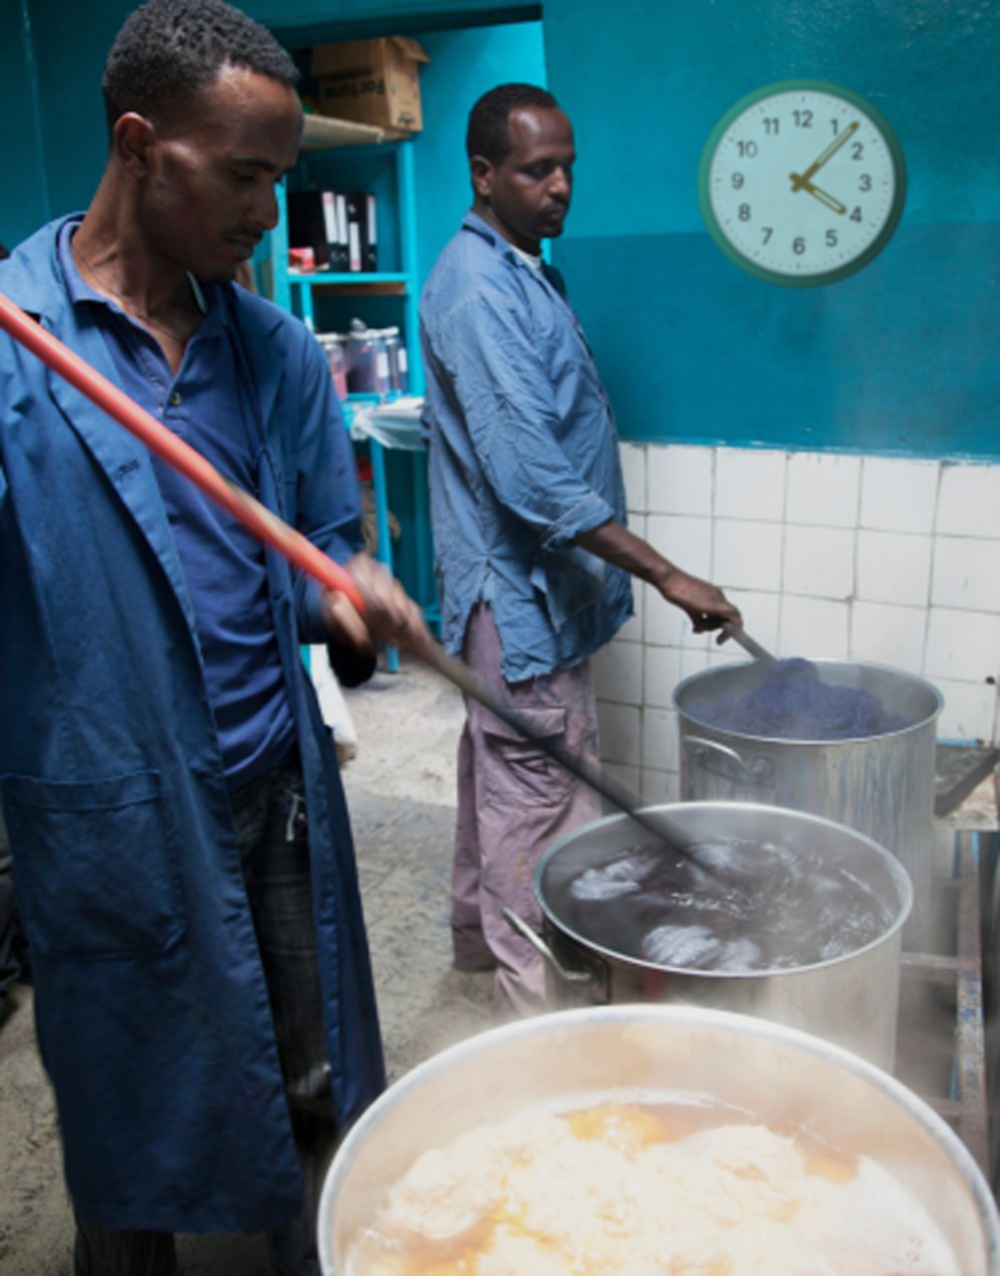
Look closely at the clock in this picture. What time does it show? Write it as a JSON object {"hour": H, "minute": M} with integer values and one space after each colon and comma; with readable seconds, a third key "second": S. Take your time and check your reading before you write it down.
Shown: {"hour": 4, "minute": 7}
